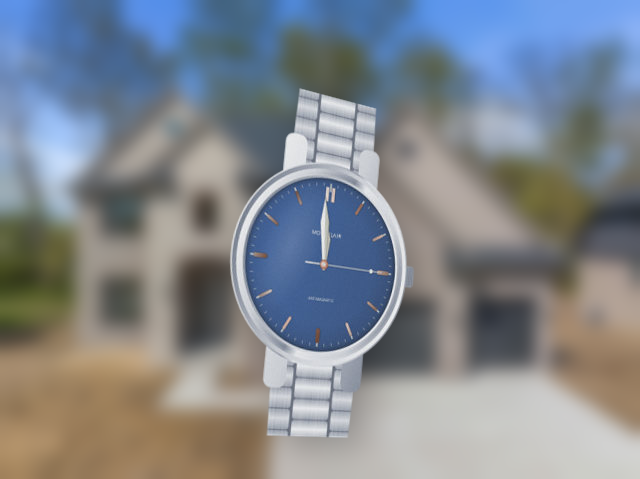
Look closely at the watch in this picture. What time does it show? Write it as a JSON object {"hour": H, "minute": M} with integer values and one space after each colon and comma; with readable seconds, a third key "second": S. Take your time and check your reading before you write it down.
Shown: {"hour": 11, "minute": 59, "second": 15}
